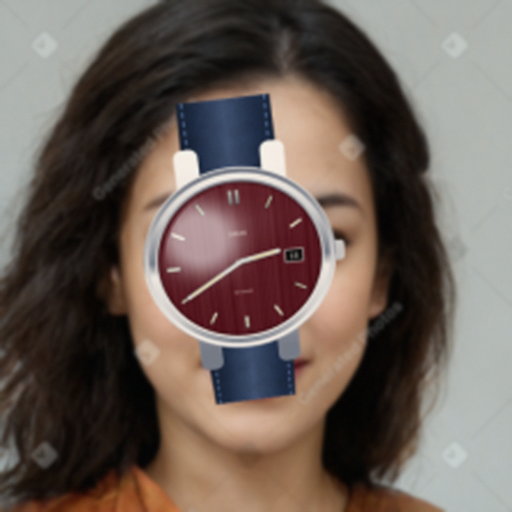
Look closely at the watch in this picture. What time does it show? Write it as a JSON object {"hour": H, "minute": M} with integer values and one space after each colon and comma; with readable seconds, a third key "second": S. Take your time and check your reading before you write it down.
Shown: {"hour": 2, "minute": 40}
